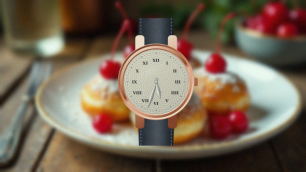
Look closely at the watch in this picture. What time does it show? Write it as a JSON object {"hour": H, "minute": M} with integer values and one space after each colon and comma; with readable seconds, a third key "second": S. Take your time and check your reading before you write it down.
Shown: {"hour": 5, "minute": 33}
